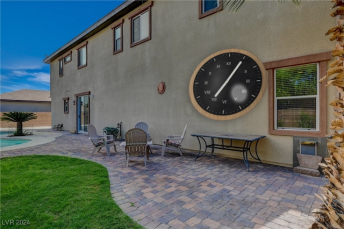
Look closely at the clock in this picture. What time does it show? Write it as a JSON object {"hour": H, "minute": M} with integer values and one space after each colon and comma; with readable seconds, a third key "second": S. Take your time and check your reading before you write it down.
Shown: {"hour": 7, "minute": 5}
